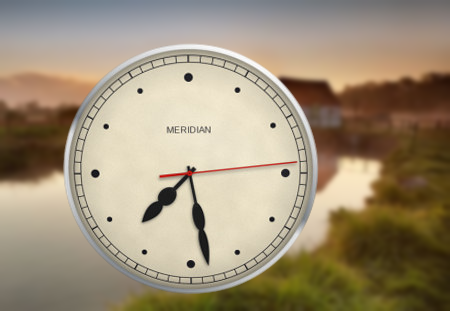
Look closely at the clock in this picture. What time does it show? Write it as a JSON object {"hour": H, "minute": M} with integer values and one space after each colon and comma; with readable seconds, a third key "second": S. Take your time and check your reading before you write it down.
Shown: {"hour": 7, "minute": 28, "second": 14}
